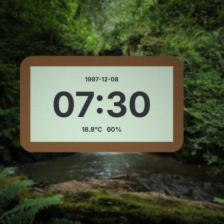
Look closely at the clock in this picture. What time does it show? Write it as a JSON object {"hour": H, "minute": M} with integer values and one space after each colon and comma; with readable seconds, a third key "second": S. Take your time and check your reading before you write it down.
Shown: {"hour": 7, "minute": 30}
